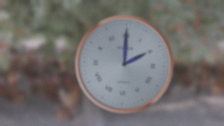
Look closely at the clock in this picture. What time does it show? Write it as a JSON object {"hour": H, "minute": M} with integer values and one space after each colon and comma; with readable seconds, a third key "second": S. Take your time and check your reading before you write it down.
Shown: {"hour": 2, "minute": 0}
